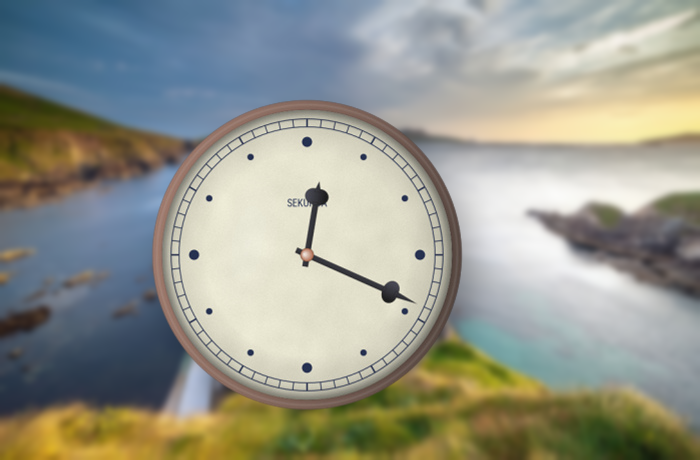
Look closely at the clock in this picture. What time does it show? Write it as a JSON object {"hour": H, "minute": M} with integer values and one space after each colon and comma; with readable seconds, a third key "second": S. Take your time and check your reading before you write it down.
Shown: {"hour": 12, "minute": 19}
